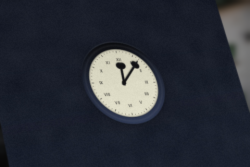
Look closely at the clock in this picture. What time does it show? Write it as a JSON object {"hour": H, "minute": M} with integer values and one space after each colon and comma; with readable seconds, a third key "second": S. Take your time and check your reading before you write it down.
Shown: {"hour": 12, "minute": 7}
